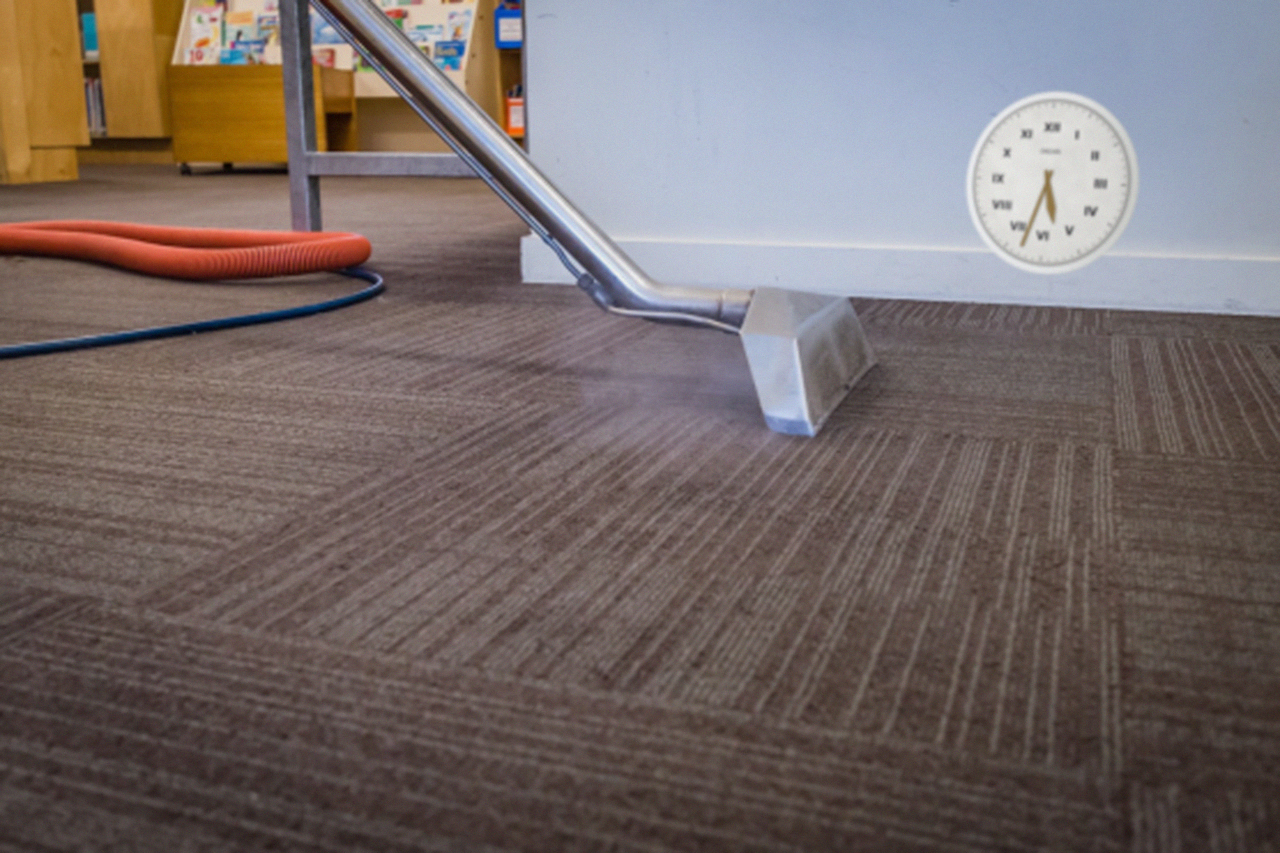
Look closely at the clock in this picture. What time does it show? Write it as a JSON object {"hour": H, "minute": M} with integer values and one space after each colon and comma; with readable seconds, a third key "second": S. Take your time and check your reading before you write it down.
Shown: {"hour": 5, "minute": 33}
